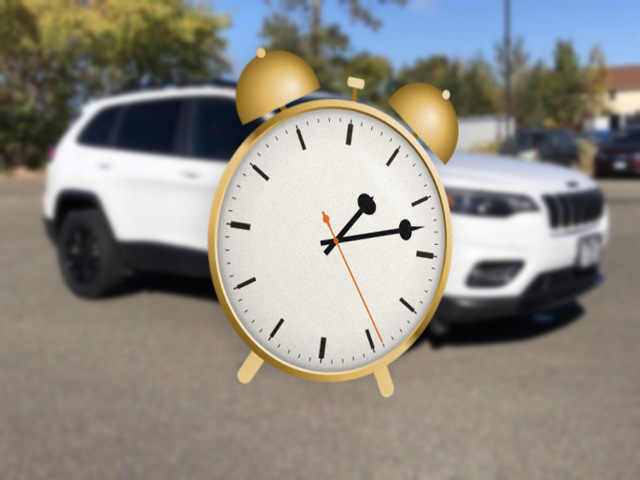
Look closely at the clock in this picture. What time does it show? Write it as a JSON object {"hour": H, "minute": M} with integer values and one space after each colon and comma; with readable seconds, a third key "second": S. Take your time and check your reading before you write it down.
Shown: {"hour": 1, "minute": 12, "second": 24}
